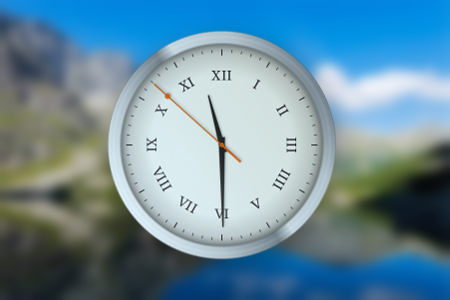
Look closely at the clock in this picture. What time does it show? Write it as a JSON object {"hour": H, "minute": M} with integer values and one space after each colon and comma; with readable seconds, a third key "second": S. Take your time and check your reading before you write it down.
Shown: {"hour": 11, "minute": 29, "second": 52}
